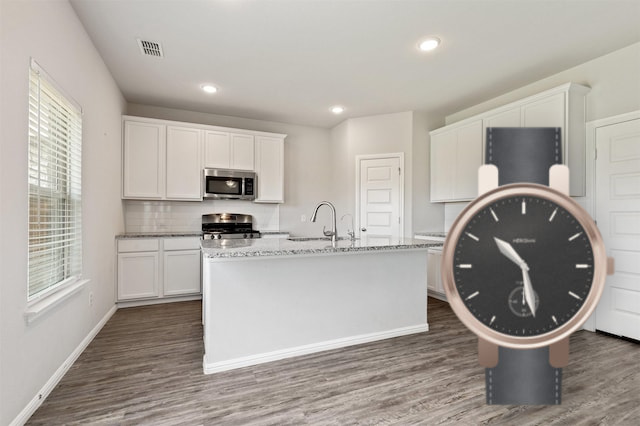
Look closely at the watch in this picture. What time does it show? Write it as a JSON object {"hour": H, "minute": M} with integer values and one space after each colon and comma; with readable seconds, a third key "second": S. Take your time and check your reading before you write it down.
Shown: {"hour": 10, "minute": 28}
